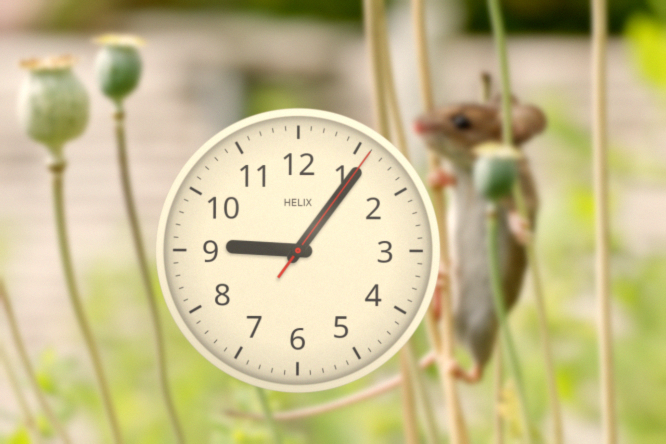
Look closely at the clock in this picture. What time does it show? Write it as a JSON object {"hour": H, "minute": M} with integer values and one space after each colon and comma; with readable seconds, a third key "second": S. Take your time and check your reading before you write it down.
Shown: {"hour": 9, "minute": 6, "second": 6}
